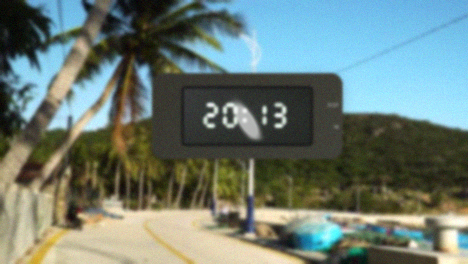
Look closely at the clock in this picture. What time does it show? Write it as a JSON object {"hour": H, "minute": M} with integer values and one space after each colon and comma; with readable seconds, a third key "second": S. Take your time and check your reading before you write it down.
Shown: {"hour": 20, "minute": 13}
